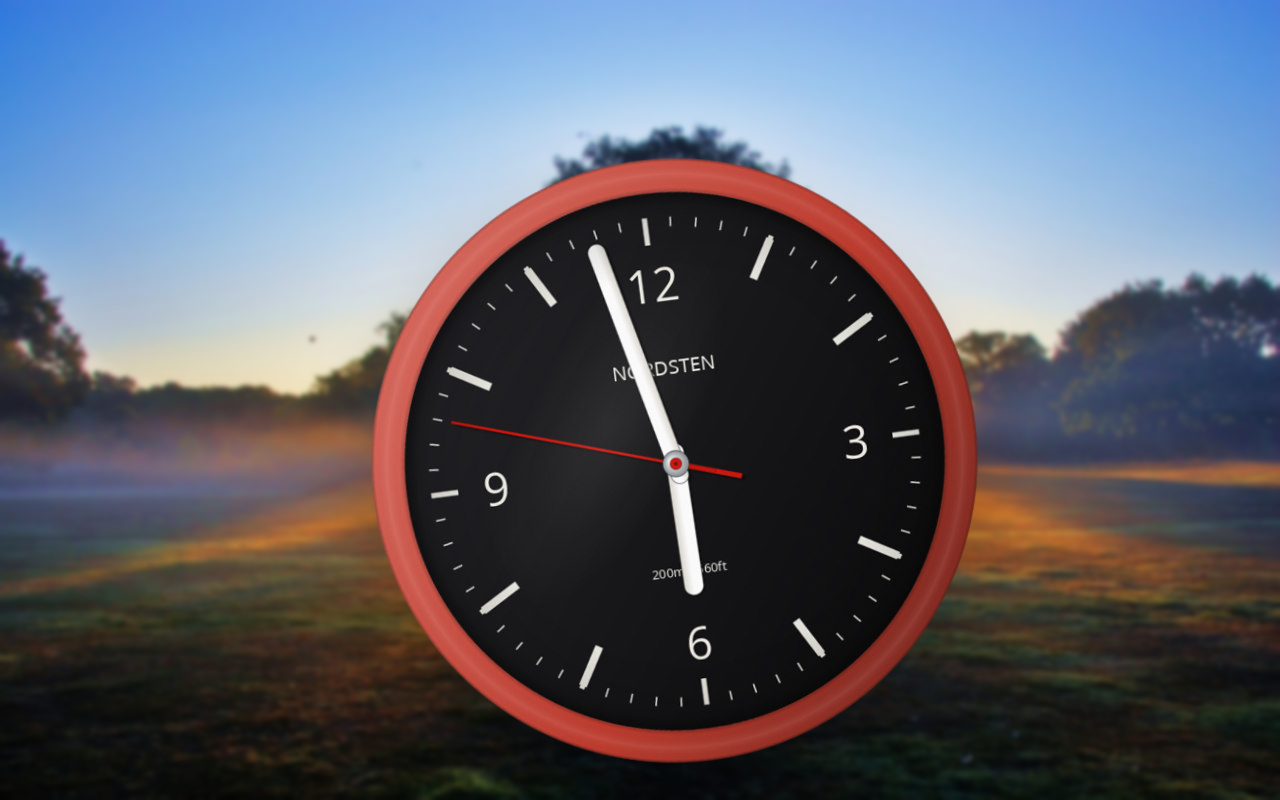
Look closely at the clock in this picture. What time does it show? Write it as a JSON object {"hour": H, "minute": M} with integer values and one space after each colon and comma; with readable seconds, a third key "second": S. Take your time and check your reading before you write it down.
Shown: {"hour": 5, "minute": 57, "second": 48}
